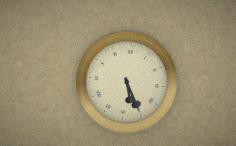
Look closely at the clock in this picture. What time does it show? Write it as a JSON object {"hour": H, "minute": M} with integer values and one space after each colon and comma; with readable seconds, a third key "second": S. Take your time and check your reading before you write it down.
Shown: {"hour": 5, "minute": 25}
